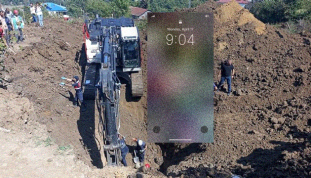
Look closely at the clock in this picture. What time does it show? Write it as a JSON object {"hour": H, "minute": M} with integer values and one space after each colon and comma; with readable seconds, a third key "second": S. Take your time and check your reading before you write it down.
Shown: {"hour": 9, "minute": 4}
